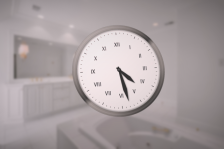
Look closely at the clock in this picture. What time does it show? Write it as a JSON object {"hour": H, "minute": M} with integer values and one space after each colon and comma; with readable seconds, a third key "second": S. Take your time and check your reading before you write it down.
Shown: {"hour": 4, "minute": 28}
